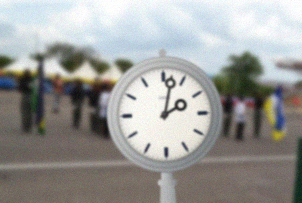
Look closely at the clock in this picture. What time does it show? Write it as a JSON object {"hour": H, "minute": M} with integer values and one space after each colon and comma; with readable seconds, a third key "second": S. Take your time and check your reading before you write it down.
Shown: {"hour": 2, "minute": 2}
